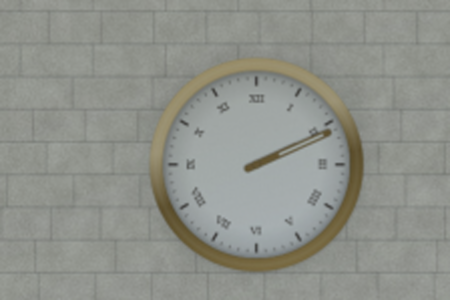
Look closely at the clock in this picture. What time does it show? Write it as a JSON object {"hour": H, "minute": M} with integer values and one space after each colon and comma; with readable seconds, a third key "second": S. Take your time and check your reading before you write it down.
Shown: {"hour": 2, "minute": 11}
